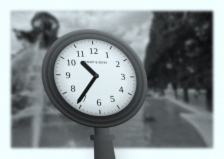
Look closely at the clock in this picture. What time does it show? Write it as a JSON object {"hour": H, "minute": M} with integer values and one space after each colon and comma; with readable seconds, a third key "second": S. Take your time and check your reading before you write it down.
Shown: {"hour": 10, "minute": 36}
